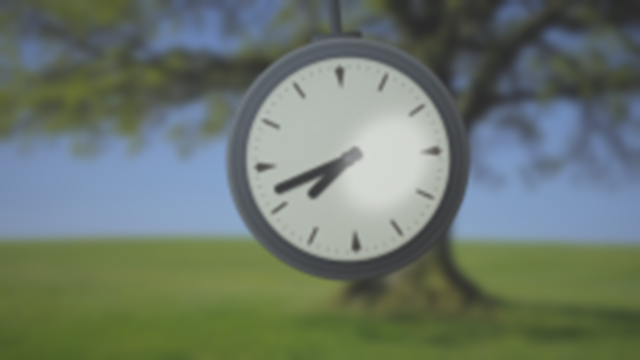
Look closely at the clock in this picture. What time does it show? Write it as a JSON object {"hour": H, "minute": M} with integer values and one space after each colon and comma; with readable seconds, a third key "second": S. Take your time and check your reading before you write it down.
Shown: {"hour": 7, "minute": 42}
